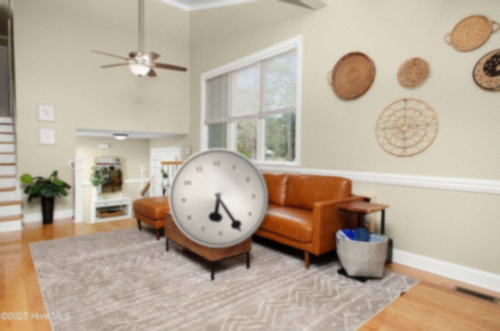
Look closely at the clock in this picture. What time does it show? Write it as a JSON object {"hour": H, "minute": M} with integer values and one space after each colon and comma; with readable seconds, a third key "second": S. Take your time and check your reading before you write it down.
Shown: {"hour": 6, "minute": 25}
